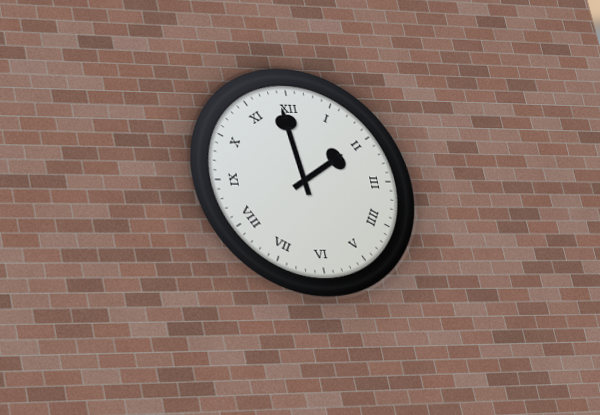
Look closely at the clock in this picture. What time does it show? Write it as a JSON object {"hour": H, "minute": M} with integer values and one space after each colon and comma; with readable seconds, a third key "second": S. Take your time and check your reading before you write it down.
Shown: {"hour": 1, "minute": 59}
